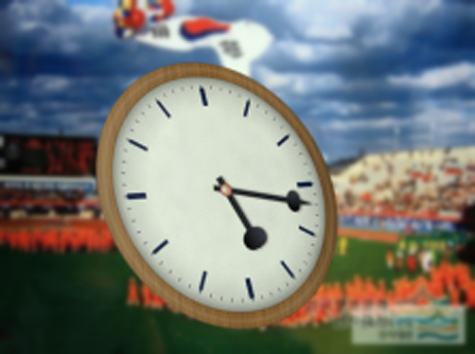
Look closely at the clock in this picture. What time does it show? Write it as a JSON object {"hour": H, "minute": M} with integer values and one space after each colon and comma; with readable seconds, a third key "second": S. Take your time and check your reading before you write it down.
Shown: {"hour": 5, "minute": 17}
